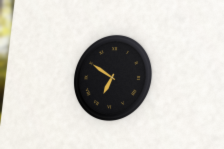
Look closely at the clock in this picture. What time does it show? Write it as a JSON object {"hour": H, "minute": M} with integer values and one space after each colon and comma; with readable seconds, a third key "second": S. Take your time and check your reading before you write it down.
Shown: {"hour": 6, "minute": 50}
